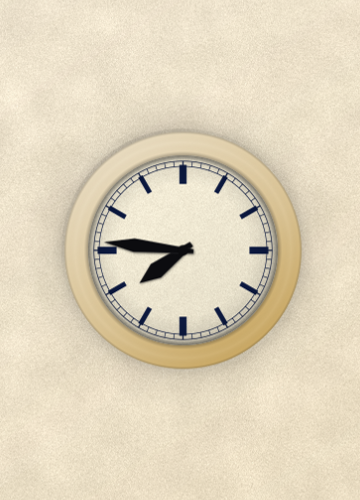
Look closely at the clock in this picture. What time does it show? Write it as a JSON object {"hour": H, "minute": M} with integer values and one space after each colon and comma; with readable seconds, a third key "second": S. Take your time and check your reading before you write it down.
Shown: {"hour": 7, "minute": 46}
